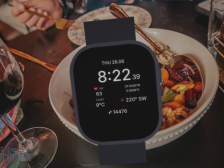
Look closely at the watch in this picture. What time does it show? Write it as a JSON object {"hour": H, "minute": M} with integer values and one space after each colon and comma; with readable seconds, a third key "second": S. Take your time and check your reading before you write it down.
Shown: {"hour": 8, "minute": 22}
